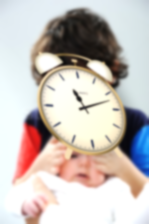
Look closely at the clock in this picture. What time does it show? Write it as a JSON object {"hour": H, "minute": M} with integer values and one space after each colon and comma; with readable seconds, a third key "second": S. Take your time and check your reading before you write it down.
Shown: {"hour": 11, "minute": 12}
